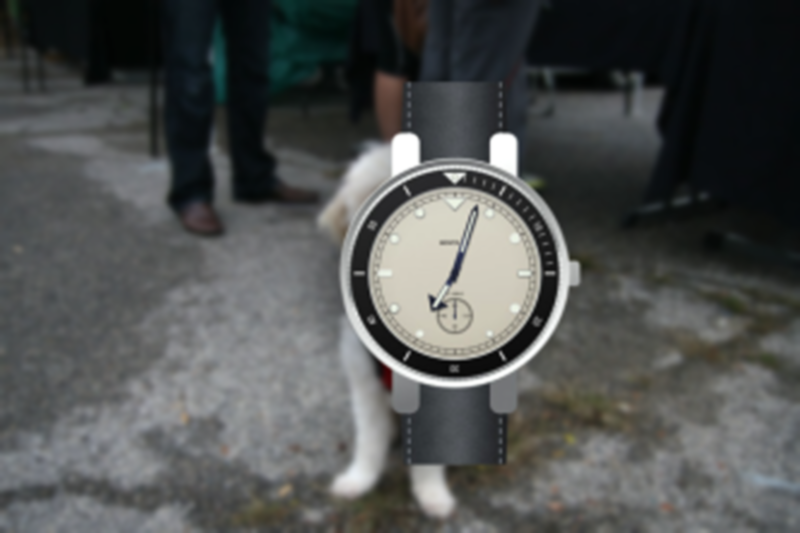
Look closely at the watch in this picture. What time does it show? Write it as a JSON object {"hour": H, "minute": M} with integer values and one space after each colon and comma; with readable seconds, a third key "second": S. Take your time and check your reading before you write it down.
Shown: {"hour": 7, "minute": 3}
